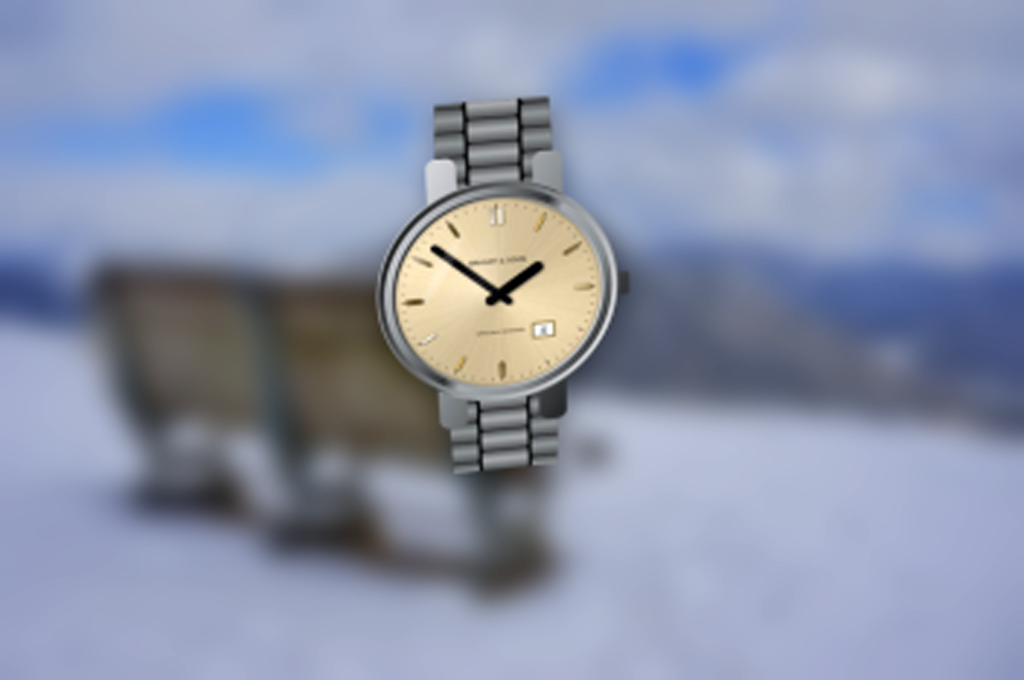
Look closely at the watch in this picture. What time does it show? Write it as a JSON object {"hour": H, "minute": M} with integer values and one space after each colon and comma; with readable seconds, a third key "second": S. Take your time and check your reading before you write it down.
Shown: {"hour": 1, "minute": 52}
